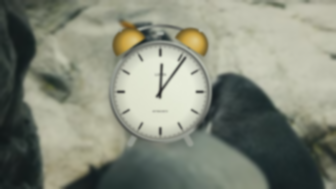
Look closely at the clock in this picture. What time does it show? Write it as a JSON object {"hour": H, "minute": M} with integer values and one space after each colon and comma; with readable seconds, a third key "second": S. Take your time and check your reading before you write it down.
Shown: {"hour": 12, "minute": 6}
